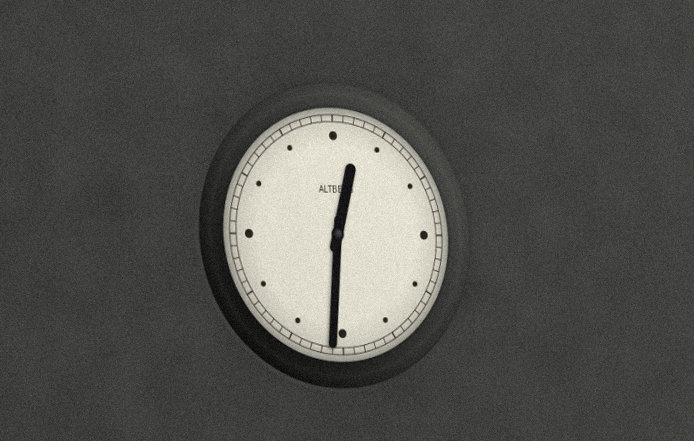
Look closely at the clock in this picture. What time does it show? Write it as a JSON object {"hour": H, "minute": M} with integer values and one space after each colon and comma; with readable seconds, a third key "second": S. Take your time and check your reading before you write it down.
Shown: {"hour": 12, "minute": 31}
